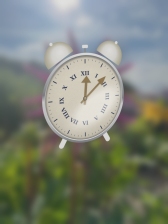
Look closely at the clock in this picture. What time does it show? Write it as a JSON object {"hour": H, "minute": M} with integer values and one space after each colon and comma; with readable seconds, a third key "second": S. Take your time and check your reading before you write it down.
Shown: {"hour": 12, "minute": 8}
